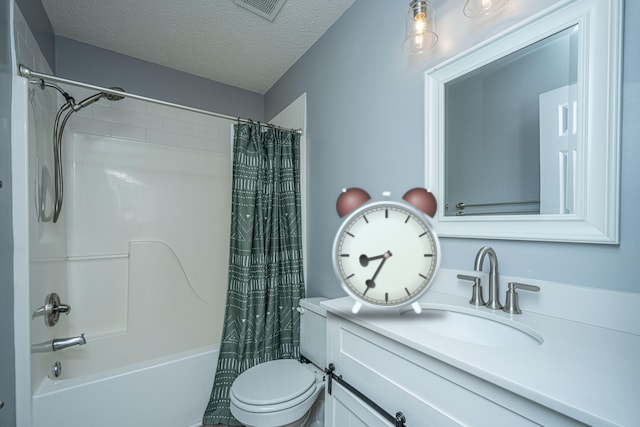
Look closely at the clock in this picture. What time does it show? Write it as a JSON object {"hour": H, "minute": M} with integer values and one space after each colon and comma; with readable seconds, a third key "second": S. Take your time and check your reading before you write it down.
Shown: {"hour": 8, "minute": 35}
